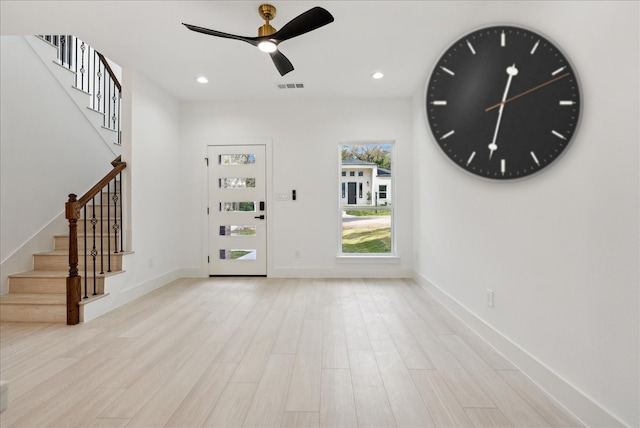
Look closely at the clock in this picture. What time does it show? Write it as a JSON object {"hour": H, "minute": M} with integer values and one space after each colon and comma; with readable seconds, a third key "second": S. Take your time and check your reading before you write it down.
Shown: {"hour": 12, "minute": 32, "second": 11}
